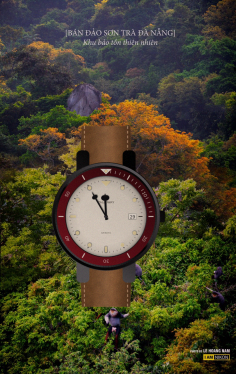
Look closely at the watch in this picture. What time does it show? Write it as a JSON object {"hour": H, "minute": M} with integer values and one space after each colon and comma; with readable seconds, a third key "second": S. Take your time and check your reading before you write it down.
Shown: {"hour": 11, "minute": 55}
